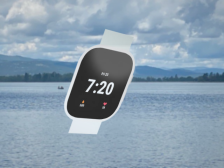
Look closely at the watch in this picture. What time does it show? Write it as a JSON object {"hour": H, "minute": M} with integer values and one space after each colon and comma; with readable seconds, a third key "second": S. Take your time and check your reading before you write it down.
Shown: {"hour": 7, "minute": 20}
